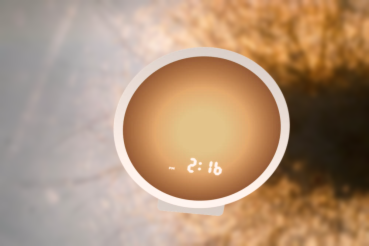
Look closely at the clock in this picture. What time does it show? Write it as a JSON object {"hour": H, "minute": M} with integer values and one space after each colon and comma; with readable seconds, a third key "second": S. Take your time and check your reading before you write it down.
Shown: {"hour": 2, "minute": 16}
